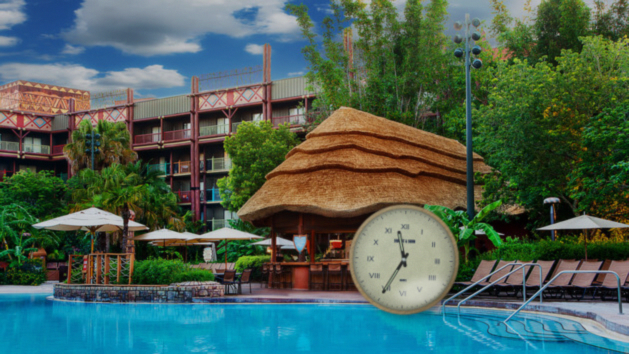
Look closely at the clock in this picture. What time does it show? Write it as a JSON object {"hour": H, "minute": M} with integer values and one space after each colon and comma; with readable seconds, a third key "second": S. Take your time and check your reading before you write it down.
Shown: {"hour": 11, "minute": 35}
